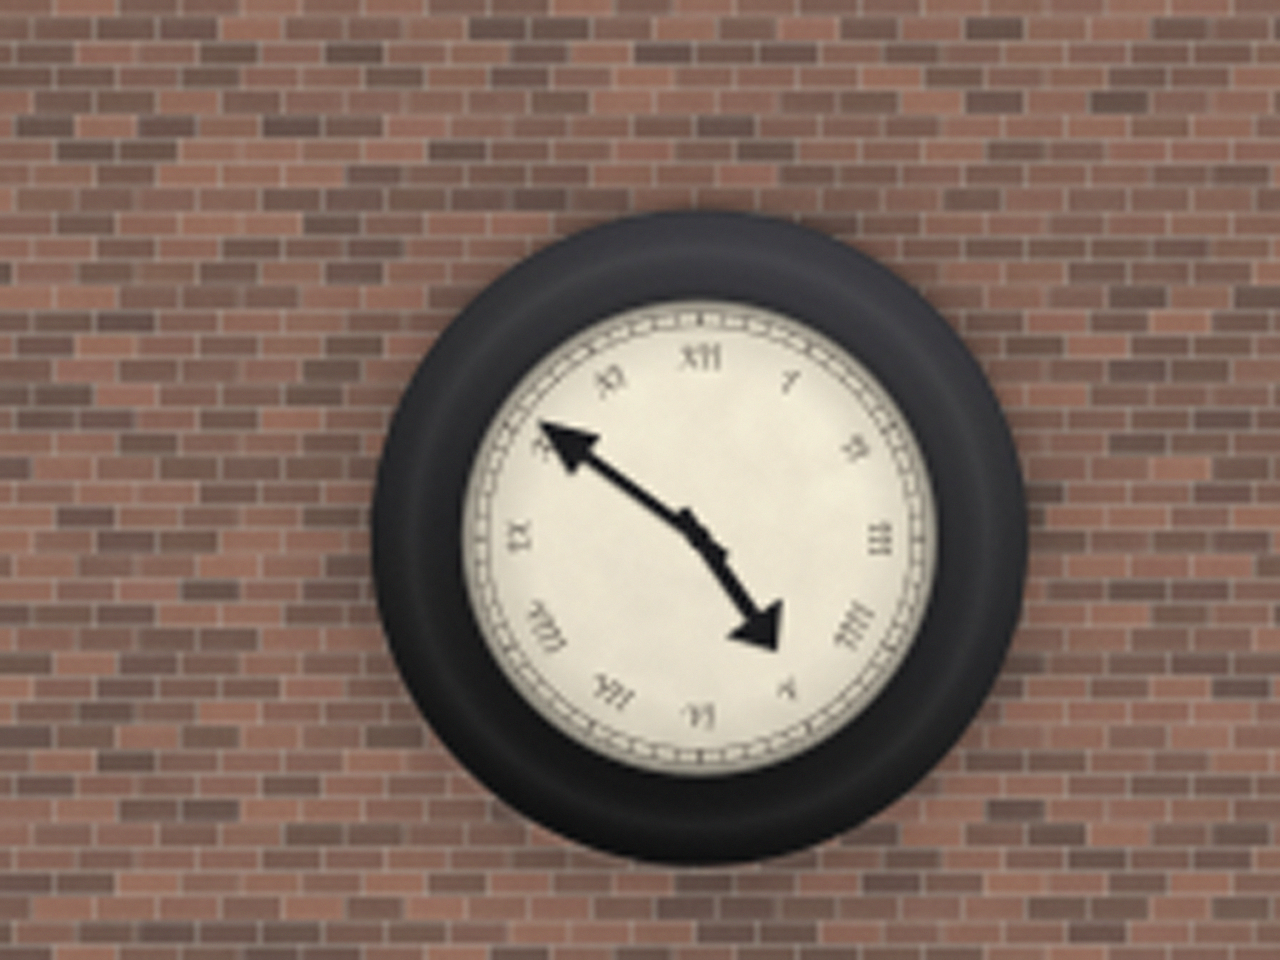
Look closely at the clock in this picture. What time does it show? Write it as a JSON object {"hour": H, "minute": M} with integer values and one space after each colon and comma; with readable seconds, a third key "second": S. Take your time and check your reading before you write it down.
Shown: {"hour": 4, "minute": 51}
